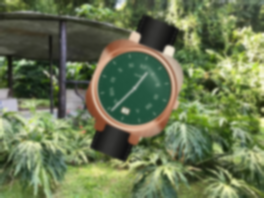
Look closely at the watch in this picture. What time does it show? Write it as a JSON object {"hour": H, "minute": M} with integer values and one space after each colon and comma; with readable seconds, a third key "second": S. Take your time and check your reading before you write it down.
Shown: {"hour": 12, "minute": 34}
